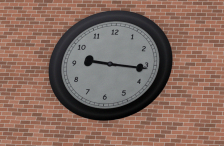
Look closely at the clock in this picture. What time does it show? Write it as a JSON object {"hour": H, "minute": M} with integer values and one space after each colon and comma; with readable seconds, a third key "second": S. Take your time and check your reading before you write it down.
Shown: {"hour": 9, "minute": 16}
